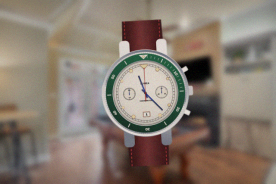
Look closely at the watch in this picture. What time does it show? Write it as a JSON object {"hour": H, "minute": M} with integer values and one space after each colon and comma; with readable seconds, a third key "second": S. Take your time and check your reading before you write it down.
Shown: {"hour": 11, "minute": 23}
